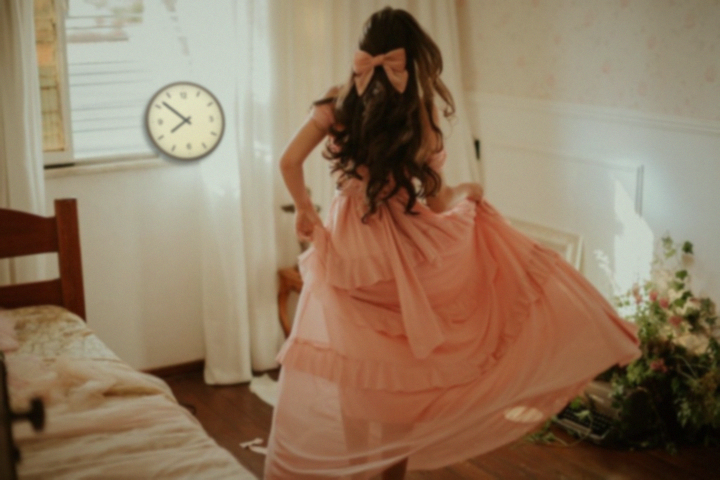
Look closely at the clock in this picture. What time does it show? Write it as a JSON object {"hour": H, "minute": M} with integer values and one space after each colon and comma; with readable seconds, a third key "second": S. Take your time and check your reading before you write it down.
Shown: {"hour": 7, "minute": 52}
